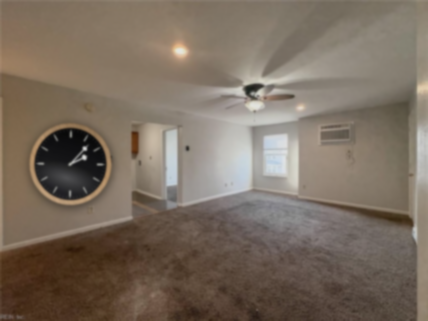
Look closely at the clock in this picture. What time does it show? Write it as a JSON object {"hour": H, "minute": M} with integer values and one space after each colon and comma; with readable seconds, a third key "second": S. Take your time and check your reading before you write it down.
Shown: {"hour": 2, "minute": 7}
